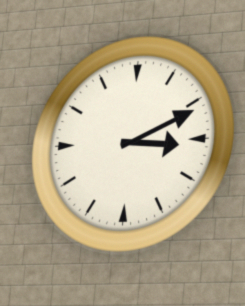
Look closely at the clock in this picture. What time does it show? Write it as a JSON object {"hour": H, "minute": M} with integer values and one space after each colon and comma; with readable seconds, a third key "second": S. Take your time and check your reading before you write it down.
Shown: {"hour": 3, "minute": 11}
